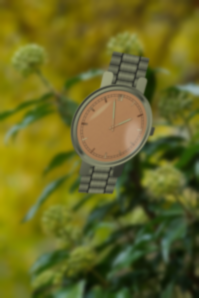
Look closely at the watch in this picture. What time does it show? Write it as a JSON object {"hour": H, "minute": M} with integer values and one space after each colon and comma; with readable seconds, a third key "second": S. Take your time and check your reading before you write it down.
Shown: {"hour": 1, "minute": 58}
